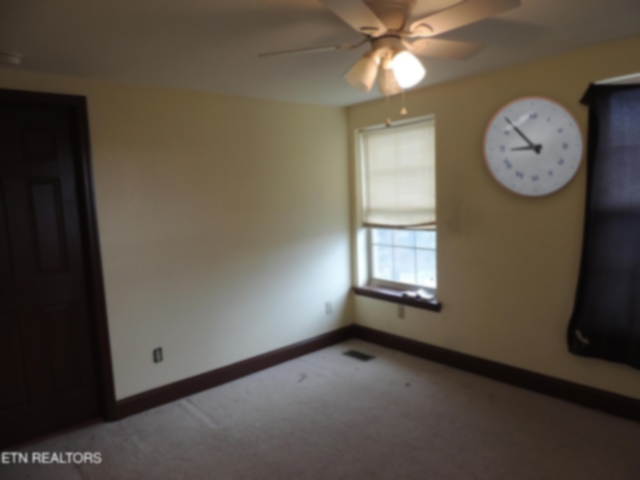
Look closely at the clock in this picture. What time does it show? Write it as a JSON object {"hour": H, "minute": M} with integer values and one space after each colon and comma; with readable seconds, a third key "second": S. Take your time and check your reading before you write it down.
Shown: {"hour": 8, "minute": 53}
